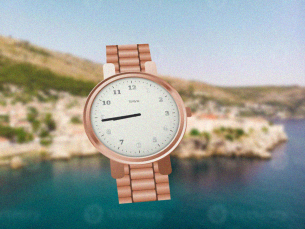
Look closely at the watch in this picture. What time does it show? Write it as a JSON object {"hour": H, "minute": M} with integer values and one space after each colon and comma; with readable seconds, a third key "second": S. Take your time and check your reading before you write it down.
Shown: {"hour": 8, "minute": 44}
